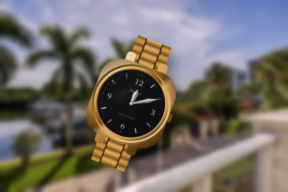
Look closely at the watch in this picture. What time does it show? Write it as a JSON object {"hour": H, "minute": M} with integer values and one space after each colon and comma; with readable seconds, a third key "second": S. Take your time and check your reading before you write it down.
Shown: {"hour": 12, "minute": 10}
